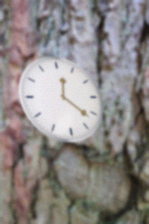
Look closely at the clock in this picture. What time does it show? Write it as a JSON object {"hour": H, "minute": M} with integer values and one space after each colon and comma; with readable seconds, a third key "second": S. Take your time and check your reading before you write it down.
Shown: {"hour": 12, "minute": 22}
